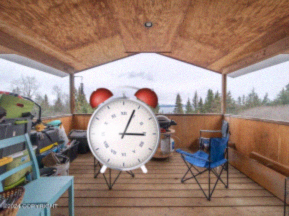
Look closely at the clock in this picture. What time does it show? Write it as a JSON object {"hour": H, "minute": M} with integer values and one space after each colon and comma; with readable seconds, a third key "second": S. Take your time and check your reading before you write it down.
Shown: {"hour": 3, "minute": 4}
